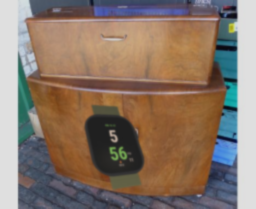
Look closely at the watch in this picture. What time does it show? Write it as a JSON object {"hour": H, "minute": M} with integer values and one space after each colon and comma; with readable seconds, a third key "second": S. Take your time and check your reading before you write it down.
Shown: {"hour": 5, "minute": 56}
